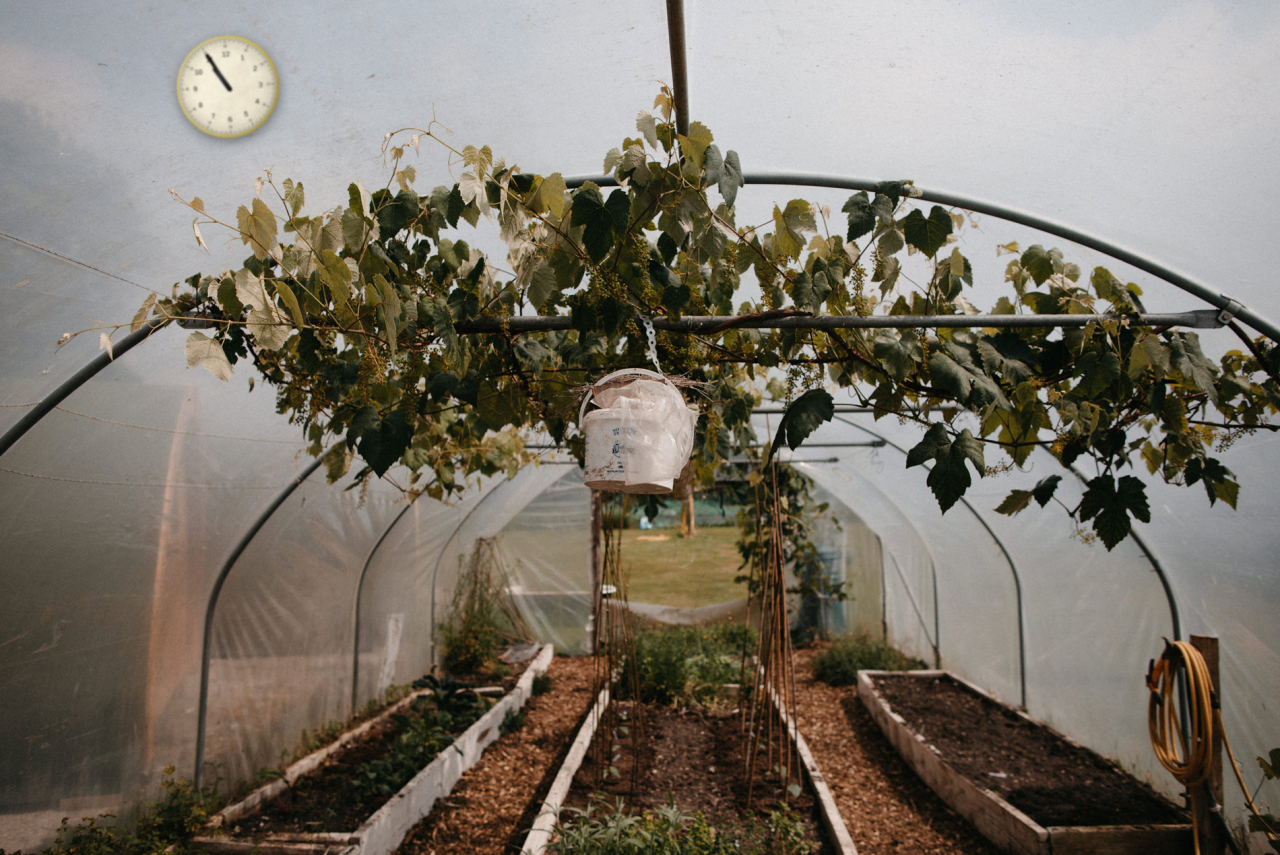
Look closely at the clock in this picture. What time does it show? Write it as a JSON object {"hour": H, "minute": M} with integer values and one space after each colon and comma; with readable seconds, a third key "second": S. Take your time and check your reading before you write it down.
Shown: {"hour": 10, "minute": 55}
